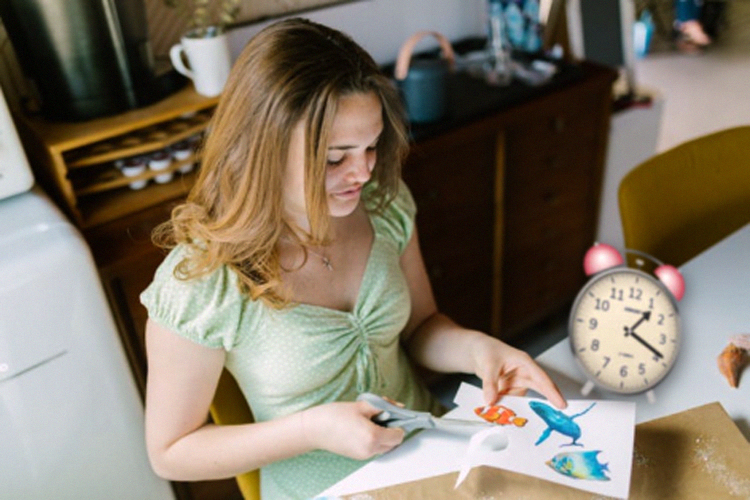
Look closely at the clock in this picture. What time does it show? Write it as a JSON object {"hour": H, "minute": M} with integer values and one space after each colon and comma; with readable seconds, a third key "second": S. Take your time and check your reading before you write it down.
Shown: {"hour": 1, "minute": 19}
